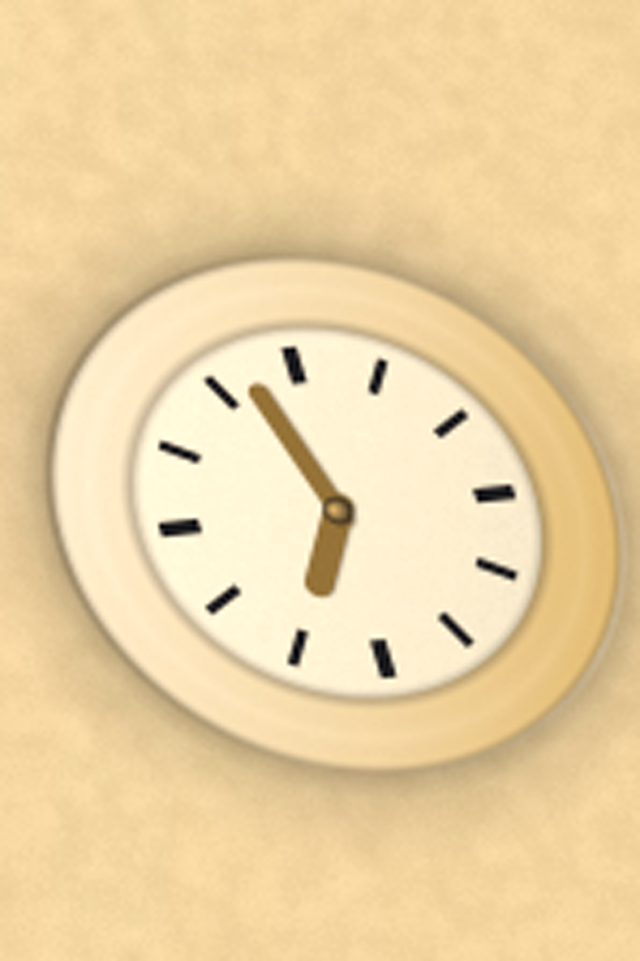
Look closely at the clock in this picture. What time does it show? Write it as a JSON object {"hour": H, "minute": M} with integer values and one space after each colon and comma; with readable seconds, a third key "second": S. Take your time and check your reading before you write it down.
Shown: {"hour": 6, "minute": 57}
